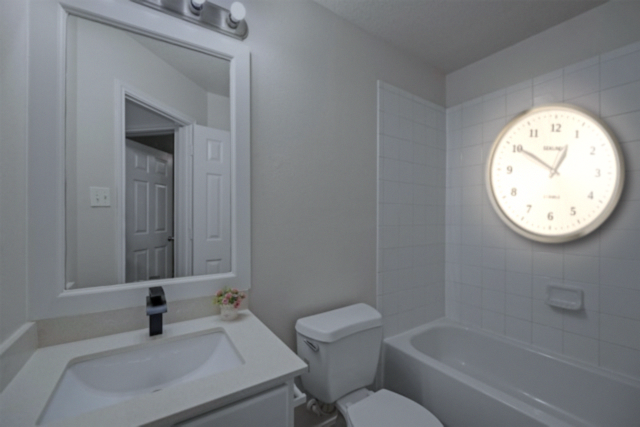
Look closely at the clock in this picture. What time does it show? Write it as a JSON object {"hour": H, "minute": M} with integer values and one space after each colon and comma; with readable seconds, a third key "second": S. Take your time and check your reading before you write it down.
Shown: {"hour": 12, "minute": 50}
